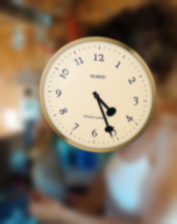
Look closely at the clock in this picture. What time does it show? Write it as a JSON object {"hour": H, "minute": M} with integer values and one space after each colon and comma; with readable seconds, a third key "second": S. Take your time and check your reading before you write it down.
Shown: {"hour": 4, "minute": 26}
